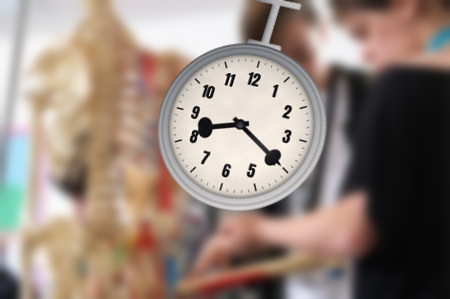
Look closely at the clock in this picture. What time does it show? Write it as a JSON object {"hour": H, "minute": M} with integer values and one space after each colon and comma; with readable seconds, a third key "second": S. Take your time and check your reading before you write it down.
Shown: {"hour": 8, "minute": 20}
